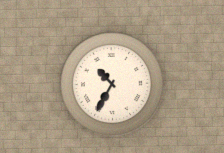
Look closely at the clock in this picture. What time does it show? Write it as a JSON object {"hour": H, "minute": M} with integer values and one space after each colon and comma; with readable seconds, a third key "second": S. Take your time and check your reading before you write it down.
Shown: {"hour": 10, "minute": 35}
